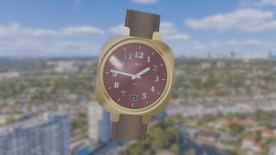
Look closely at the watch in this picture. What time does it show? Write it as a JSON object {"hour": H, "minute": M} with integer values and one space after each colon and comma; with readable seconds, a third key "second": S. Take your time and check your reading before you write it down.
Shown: {"hour": 1, "minute": 46}
